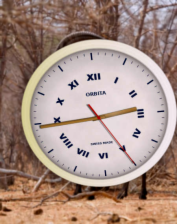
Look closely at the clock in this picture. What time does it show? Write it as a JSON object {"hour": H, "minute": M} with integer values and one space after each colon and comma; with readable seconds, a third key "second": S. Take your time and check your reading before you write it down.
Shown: {"hour": 2, "minute": 44, "second": 25}
